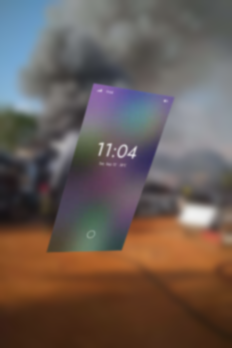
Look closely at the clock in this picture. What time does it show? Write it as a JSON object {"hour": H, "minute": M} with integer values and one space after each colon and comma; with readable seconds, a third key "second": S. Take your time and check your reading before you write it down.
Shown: {"hour": 11, "minute": 4}
